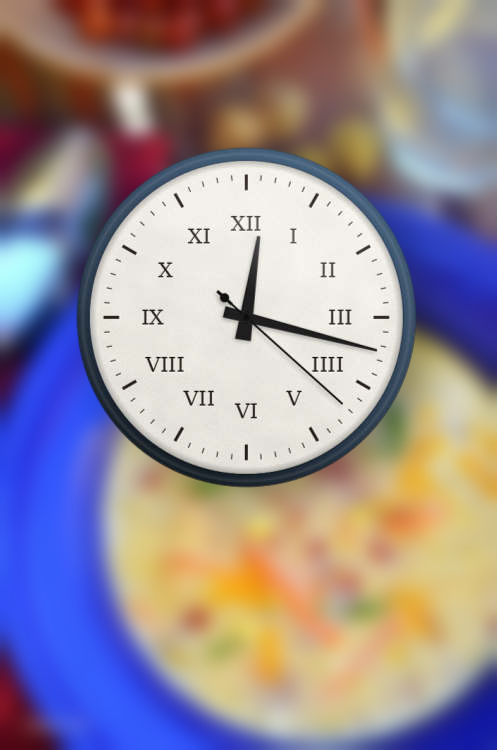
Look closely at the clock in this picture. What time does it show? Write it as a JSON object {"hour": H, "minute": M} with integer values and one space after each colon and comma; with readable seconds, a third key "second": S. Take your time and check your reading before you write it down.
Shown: {"hour": 12, "minute": 17, "second": 22}
